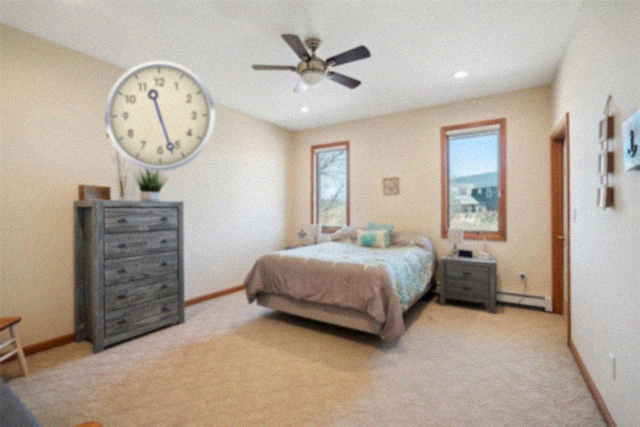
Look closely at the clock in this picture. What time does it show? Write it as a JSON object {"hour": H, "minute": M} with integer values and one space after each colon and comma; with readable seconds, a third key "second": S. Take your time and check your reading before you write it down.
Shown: {"hour": 11, "minute": 27}
